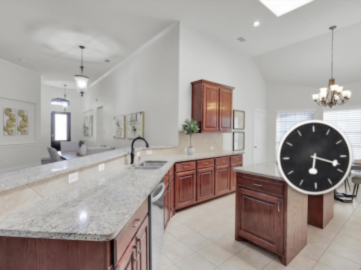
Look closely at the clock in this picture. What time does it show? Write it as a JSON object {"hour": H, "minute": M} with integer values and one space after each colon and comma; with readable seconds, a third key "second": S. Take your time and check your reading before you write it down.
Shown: {"hour": 6, "minute": 18}
